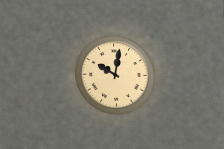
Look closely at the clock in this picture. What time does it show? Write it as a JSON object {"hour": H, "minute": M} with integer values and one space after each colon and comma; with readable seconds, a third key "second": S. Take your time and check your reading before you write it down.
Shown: {"hour": 10, "minute": 2}
